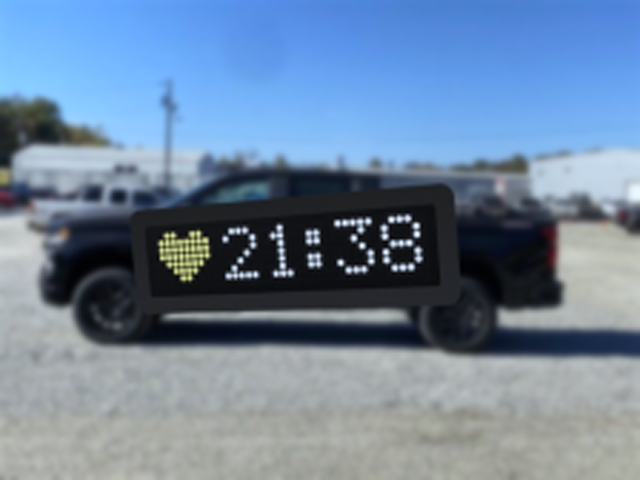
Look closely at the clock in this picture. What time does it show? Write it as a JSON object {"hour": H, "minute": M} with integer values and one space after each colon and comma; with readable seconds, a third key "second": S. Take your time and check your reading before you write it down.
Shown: {"hour": 21, "minute": 38}
